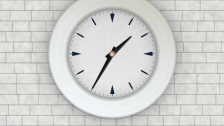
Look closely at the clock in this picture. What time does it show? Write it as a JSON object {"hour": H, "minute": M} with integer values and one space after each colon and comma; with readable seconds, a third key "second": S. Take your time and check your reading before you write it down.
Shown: {"hour": 1, "minute": 35}
